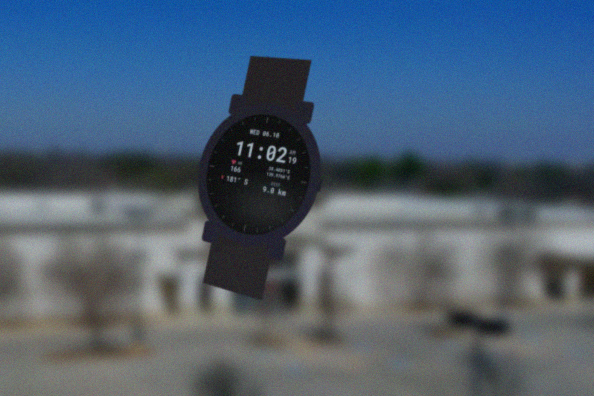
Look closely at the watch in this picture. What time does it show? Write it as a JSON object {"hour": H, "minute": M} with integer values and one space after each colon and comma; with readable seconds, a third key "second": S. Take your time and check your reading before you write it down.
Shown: {"hour": 11, "minute": 2}
